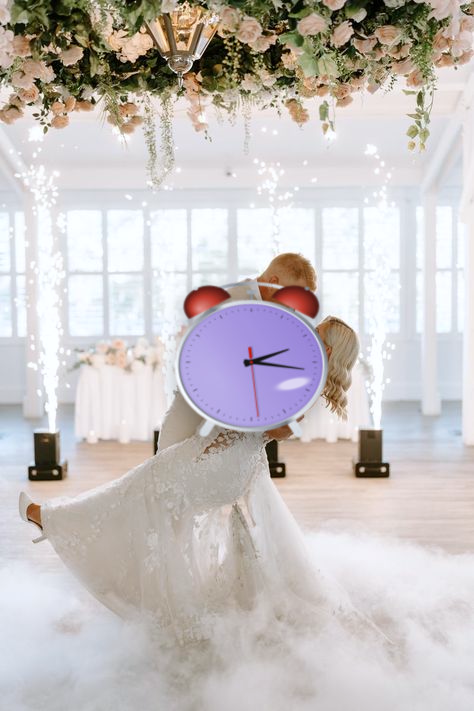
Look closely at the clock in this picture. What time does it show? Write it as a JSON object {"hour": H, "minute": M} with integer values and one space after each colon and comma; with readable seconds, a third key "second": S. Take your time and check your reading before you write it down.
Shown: {"hour": 2, "minute": 16, "second": 29}
